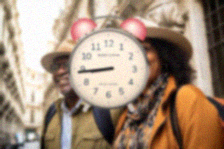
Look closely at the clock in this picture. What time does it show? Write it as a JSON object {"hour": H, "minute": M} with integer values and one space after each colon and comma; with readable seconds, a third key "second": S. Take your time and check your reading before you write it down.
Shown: {"hour": 8, "minute": 44}
